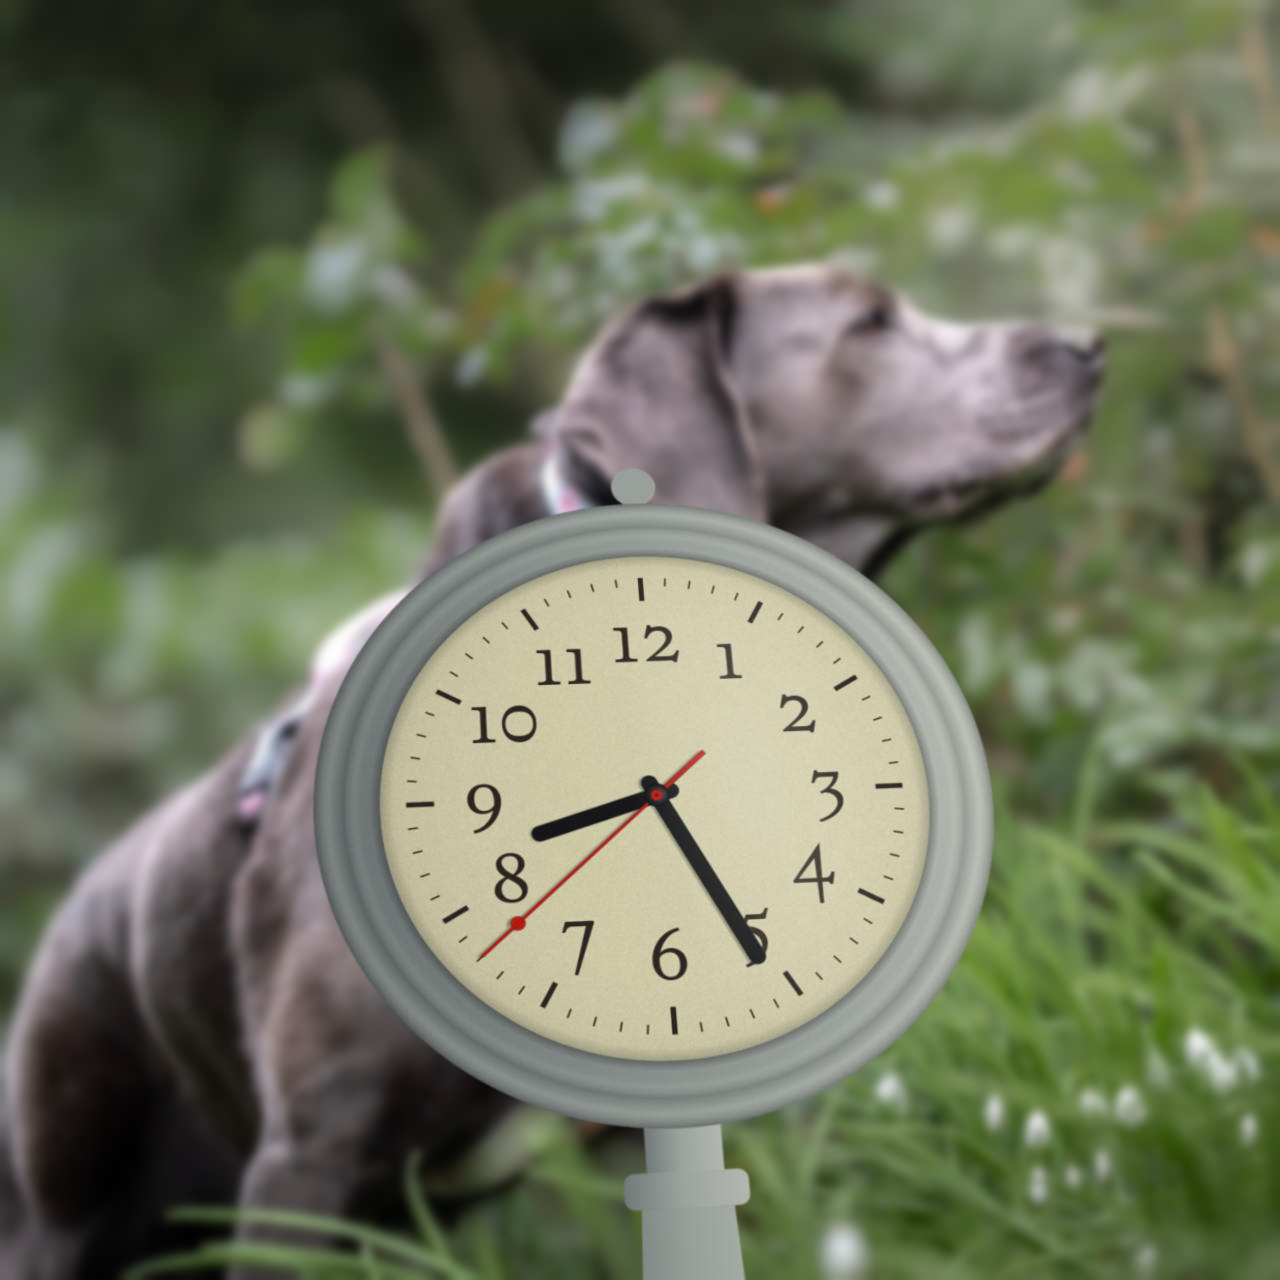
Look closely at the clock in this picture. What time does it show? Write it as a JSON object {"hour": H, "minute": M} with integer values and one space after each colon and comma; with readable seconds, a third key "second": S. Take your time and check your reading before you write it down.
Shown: {"hour": 8, "minute": 25, "second": 38}
